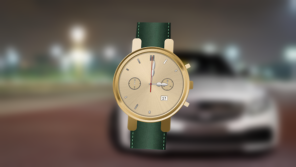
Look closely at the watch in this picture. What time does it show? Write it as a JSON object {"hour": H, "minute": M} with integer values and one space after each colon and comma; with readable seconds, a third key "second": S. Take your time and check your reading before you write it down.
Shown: {"hour": 3, "minute": 1}
